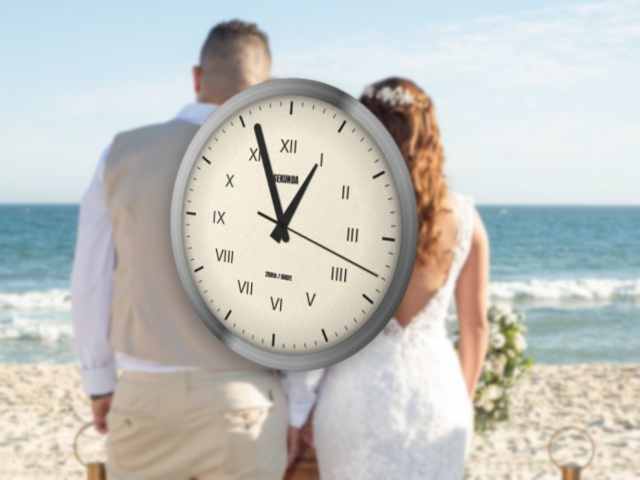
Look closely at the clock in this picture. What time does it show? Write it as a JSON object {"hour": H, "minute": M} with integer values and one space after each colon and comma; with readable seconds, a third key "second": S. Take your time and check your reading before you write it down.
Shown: {"hour": 12, "minute": 56, "second": 18}
